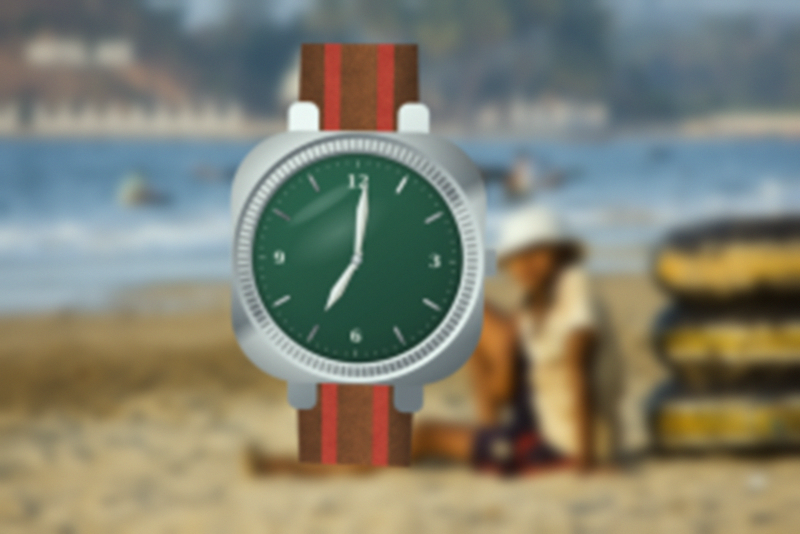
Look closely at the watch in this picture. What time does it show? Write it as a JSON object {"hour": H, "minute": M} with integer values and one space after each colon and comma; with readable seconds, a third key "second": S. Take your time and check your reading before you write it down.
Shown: {"hour": 7, "minute": 1}
